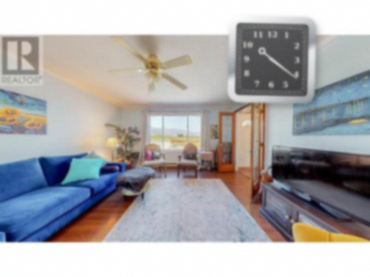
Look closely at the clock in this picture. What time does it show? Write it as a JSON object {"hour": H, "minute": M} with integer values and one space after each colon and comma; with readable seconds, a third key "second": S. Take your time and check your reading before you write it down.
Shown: {"hour": 10, "minute": 21}
